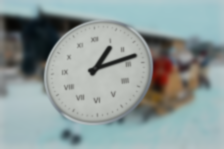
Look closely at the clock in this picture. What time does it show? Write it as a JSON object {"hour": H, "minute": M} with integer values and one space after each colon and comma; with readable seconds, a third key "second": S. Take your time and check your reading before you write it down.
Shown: {"hour": 1, "minute": 13}
